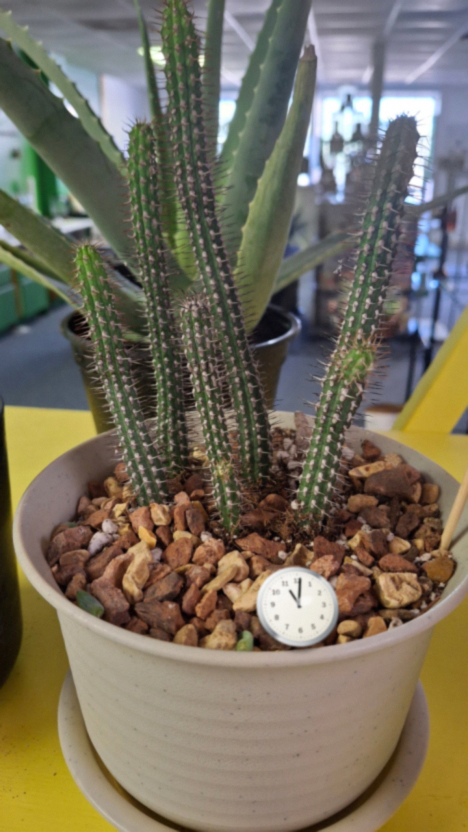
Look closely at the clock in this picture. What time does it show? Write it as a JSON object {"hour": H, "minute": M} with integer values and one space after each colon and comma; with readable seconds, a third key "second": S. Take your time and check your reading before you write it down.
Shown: {"hour": 11, "minute": 1}
